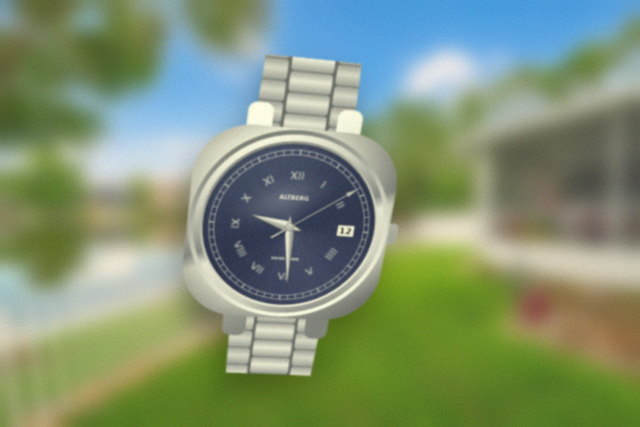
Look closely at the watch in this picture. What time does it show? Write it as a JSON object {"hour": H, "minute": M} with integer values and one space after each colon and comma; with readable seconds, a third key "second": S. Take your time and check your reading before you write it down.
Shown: {"hour": 9, "minute": 29, "second": 9}
